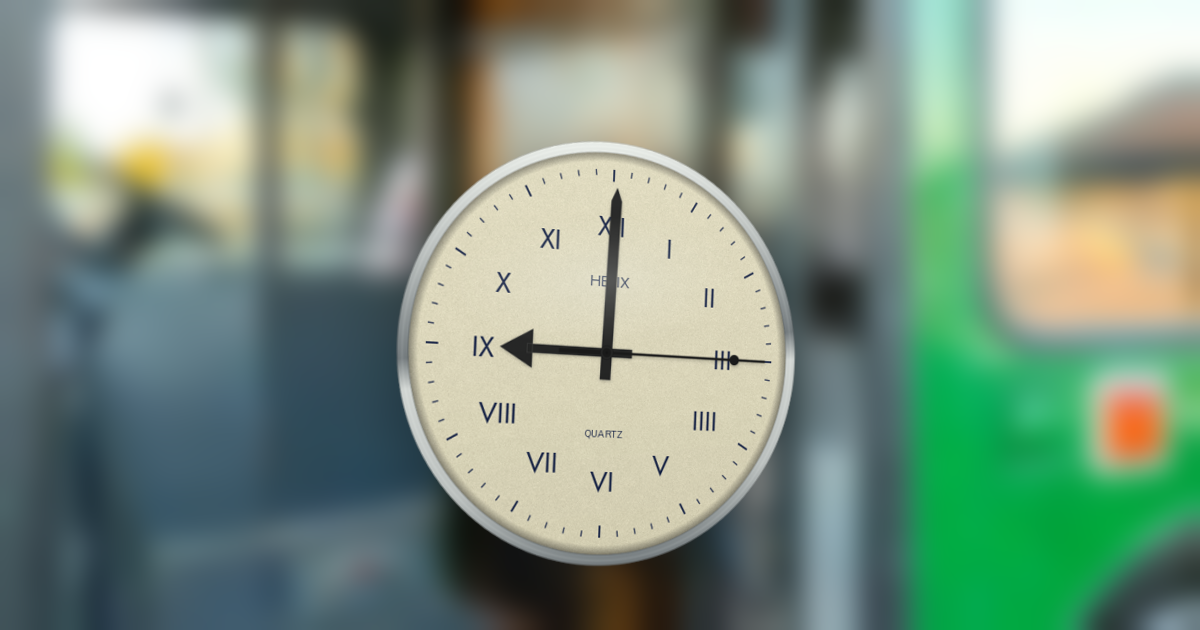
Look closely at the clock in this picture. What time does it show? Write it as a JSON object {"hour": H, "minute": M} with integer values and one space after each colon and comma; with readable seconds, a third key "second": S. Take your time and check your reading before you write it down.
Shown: {"hour": 9, "minute": 0, "second": 15}
